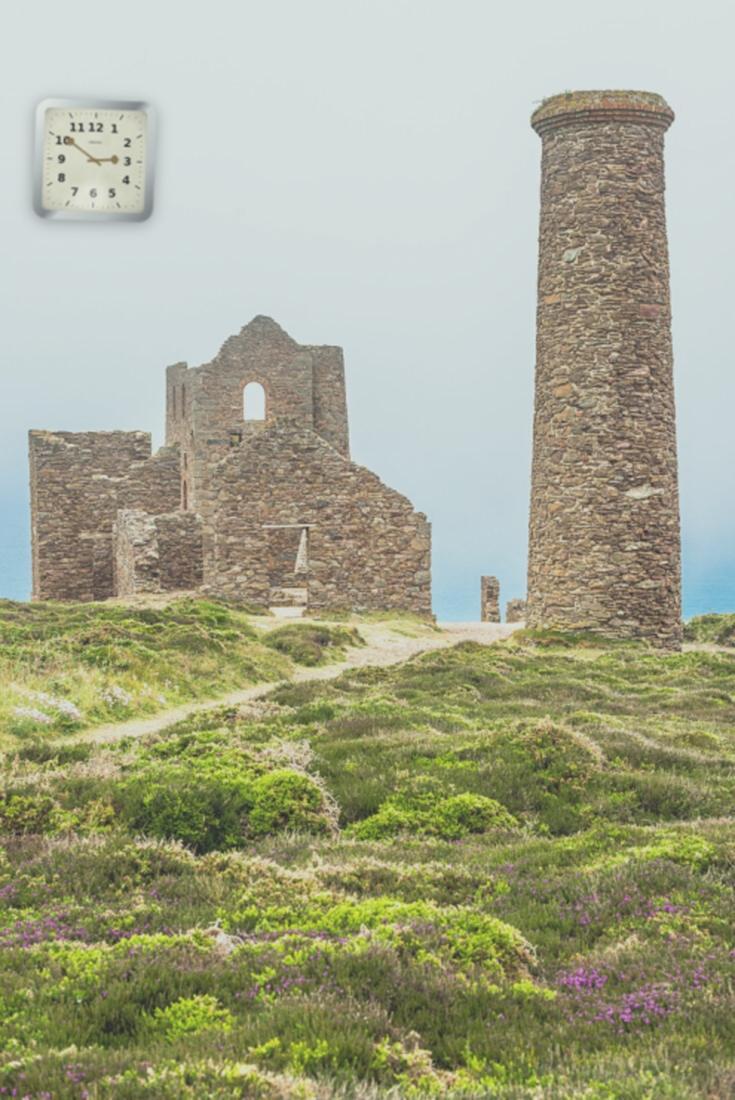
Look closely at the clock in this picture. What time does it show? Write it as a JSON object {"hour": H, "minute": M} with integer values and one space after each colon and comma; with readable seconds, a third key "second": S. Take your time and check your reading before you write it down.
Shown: {"hour": 2, "minute": 51}
